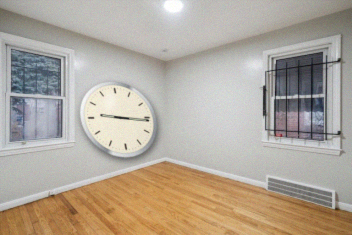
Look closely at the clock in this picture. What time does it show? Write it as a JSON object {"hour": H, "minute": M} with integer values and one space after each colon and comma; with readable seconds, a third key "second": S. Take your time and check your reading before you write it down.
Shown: {"hour": 9, "minute": 16}
